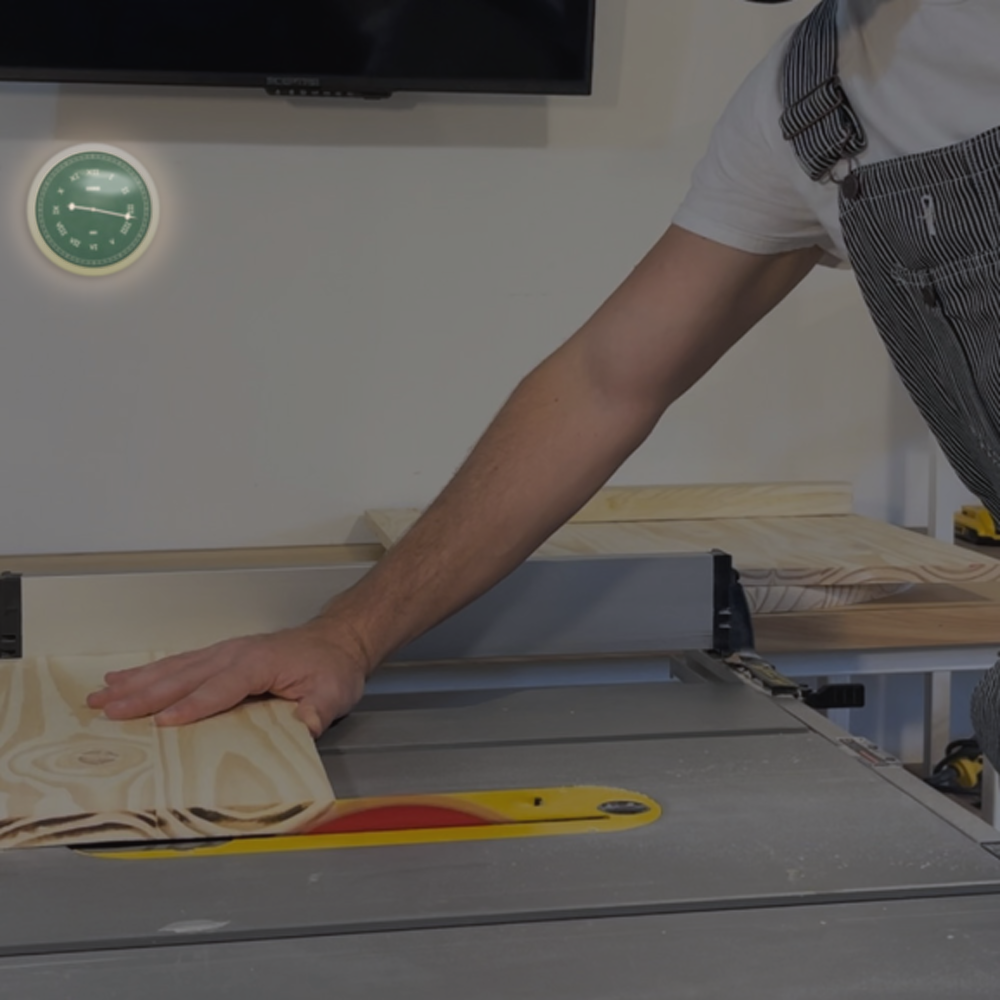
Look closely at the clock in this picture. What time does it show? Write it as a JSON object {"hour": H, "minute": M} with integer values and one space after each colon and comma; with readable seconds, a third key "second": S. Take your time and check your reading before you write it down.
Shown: {"hour": 9, "minute": 17}
